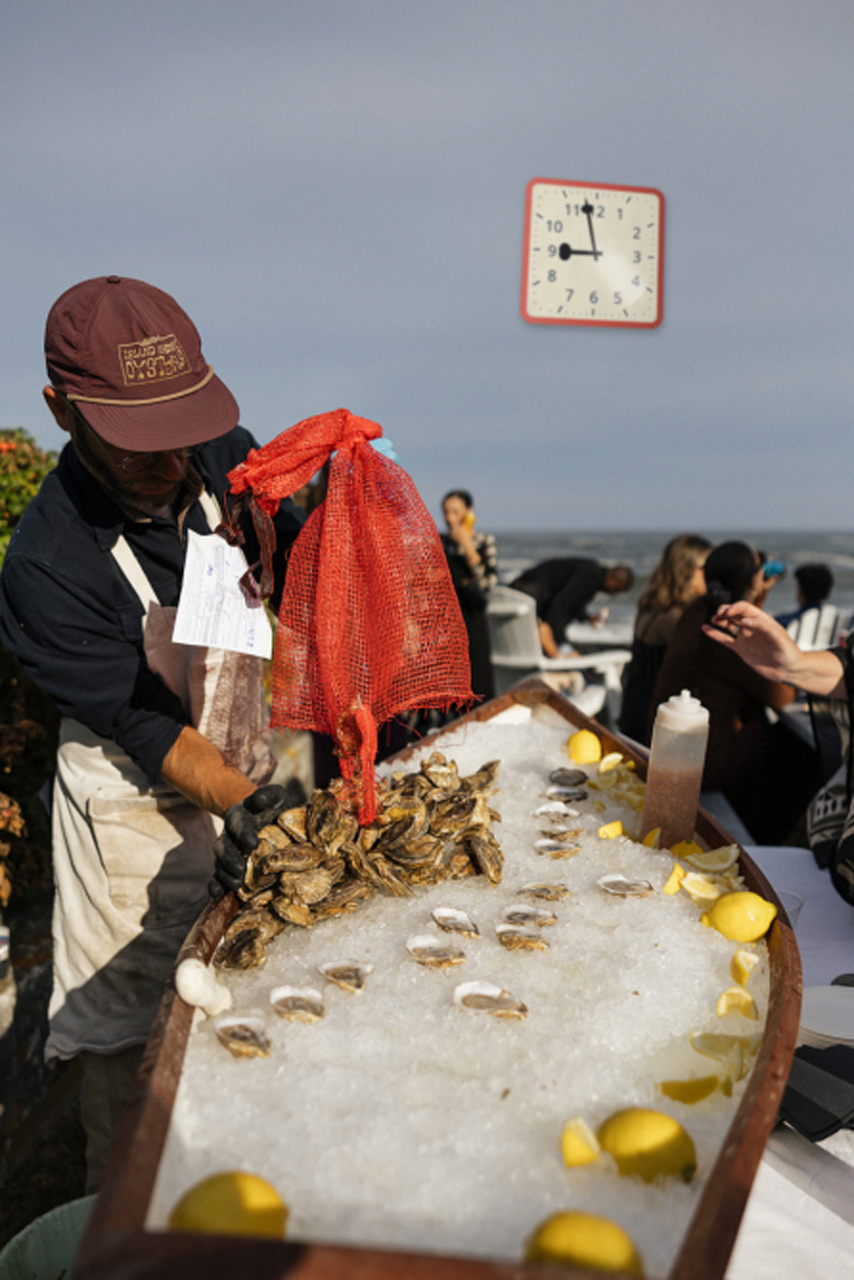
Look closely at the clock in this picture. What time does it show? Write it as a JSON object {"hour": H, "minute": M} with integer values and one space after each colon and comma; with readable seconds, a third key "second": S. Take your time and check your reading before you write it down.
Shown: {"hour": 8, "minute": 58}
